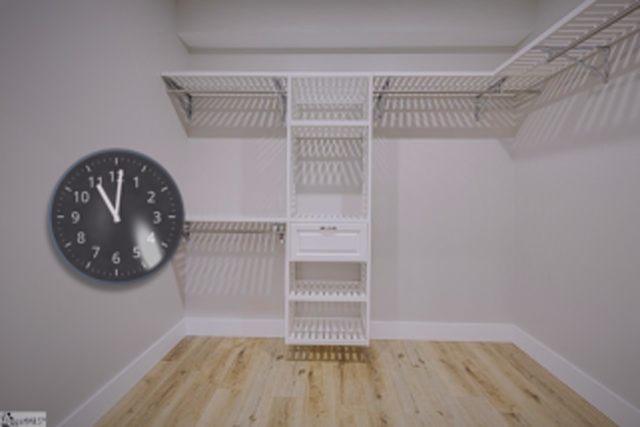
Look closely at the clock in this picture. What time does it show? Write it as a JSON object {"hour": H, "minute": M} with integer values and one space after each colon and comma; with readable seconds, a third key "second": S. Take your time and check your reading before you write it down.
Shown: {"hour": 11, "minute": 1}
